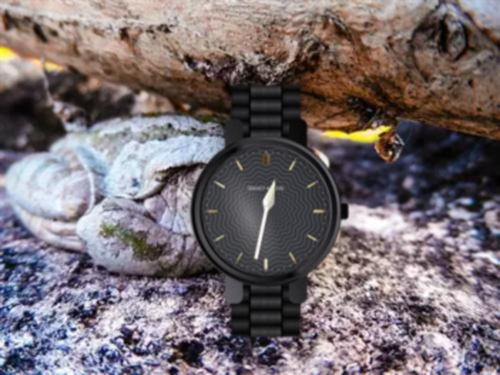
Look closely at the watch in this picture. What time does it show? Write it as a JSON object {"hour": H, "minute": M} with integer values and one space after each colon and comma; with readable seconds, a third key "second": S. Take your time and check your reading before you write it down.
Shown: {"hour": 12, "minute": 32}
